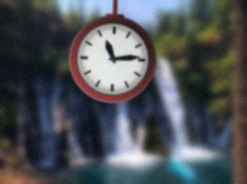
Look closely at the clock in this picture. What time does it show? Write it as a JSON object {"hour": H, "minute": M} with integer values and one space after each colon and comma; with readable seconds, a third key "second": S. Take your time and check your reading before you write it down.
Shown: {"hour": 11, "minute": 14}
